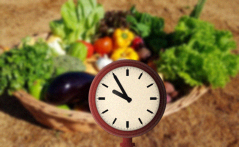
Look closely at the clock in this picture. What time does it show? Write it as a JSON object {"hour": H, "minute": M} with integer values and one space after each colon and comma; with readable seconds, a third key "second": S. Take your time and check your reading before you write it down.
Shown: {"hour": 9, "minute": 55}
